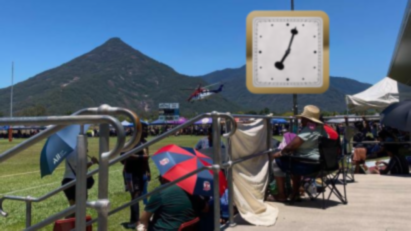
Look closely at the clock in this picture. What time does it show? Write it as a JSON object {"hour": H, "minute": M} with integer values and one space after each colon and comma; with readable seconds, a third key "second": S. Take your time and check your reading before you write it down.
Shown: {"hour": 7, "minute": 3}
